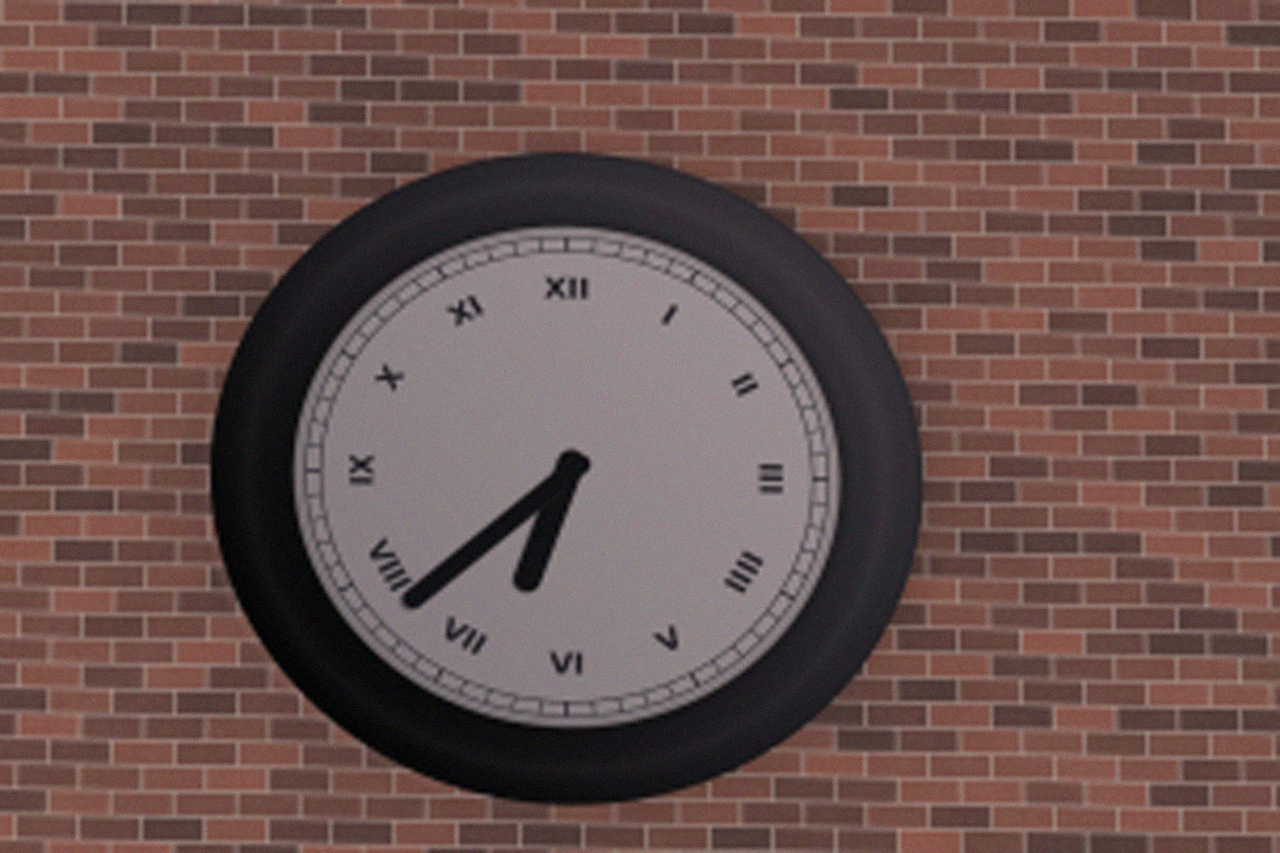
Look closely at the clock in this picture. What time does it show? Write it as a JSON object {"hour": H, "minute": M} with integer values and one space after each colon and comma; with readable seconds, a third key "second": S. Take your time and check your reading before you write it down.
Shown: {"hour": 6, "minute": 38}
